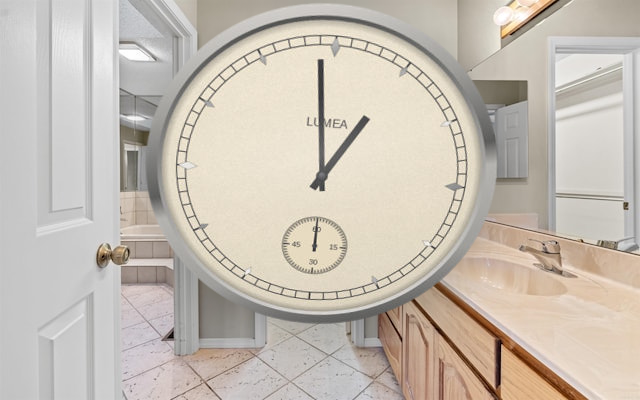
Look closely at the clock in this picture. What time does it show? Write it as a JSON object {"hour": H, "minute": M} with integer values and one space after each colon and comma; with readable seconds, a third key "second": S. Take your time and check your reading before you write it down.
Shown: {"hour": 12, "minute": 59}
